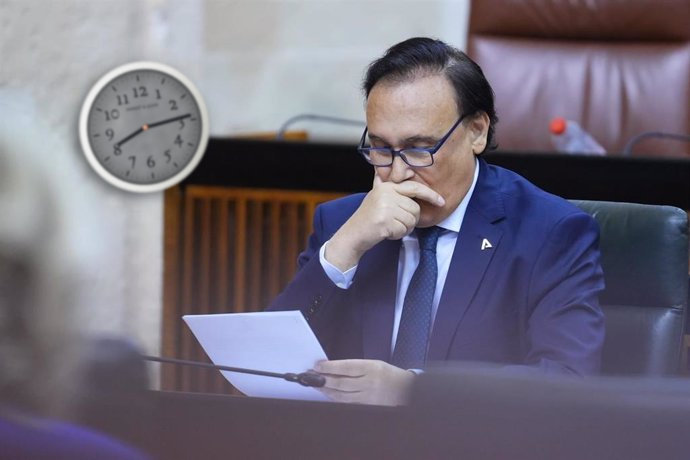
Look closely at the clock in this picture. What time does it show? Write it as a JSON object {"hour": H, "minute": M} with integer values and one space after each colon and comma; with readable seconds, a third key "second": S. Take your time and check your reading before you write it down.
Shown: {"hour": 8, "minute": 14}
